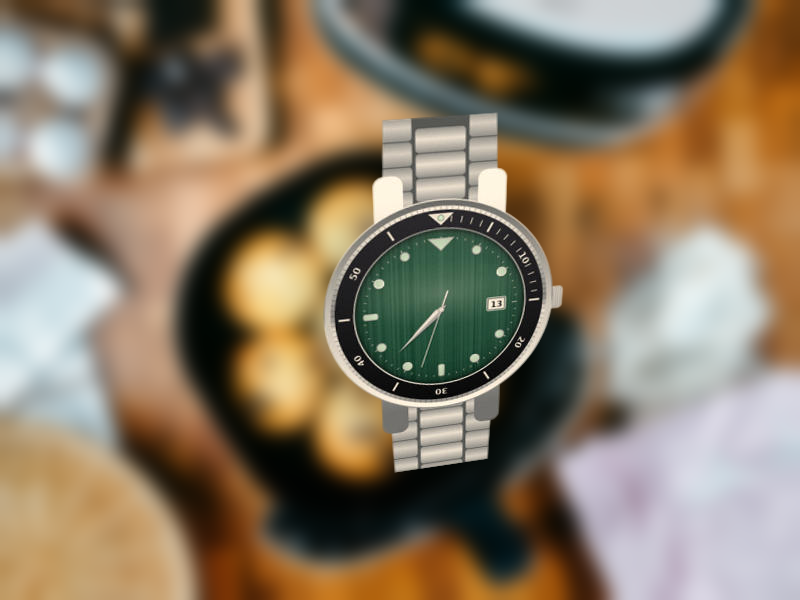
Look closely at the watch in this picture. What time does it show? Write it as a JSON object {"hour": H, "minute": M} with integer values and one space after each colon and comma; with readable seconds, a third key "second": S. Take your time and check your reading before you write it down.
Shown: {"hour": 7, "minute": 37, "second": 33}
